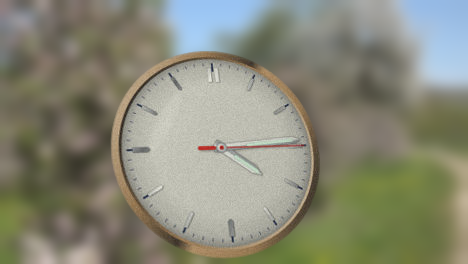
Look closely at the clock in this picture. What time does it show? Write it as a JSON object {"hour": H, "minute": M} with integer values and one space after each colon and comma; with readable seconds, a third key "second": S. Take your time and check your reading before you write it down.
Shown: {"hour": 4, "minute": 14, "second": 15}
